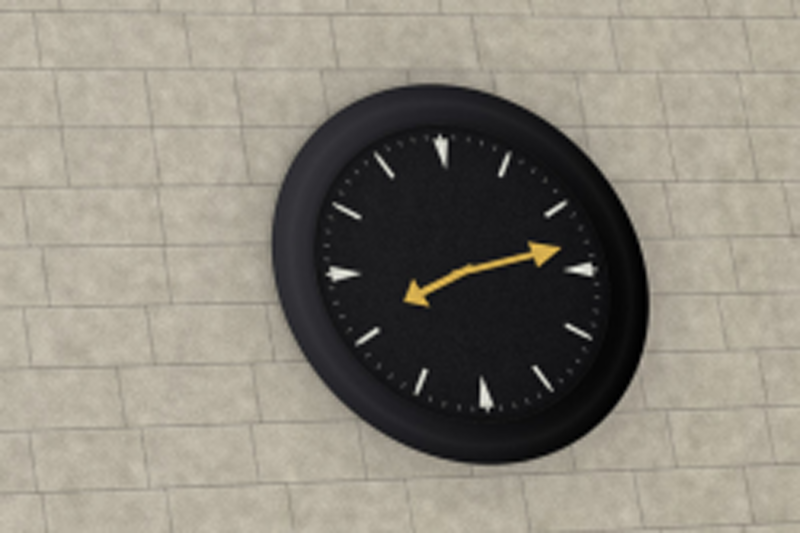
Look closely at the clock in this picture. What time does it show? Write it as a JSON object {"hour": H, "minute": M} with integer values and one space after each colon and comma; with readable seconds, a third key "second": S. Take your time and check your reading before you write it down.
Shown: {"hour": 8, "minute": 13}
